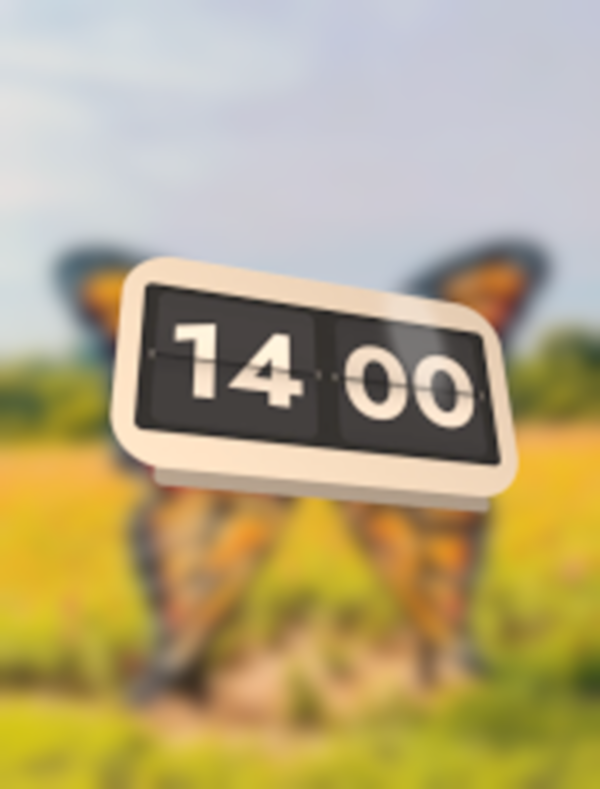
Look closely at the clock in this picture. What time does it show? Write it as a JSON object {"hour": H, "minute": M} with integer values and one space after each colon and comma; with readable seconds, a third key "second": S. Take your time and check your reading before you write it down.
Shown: {"hour": 14, "minute": 0}
